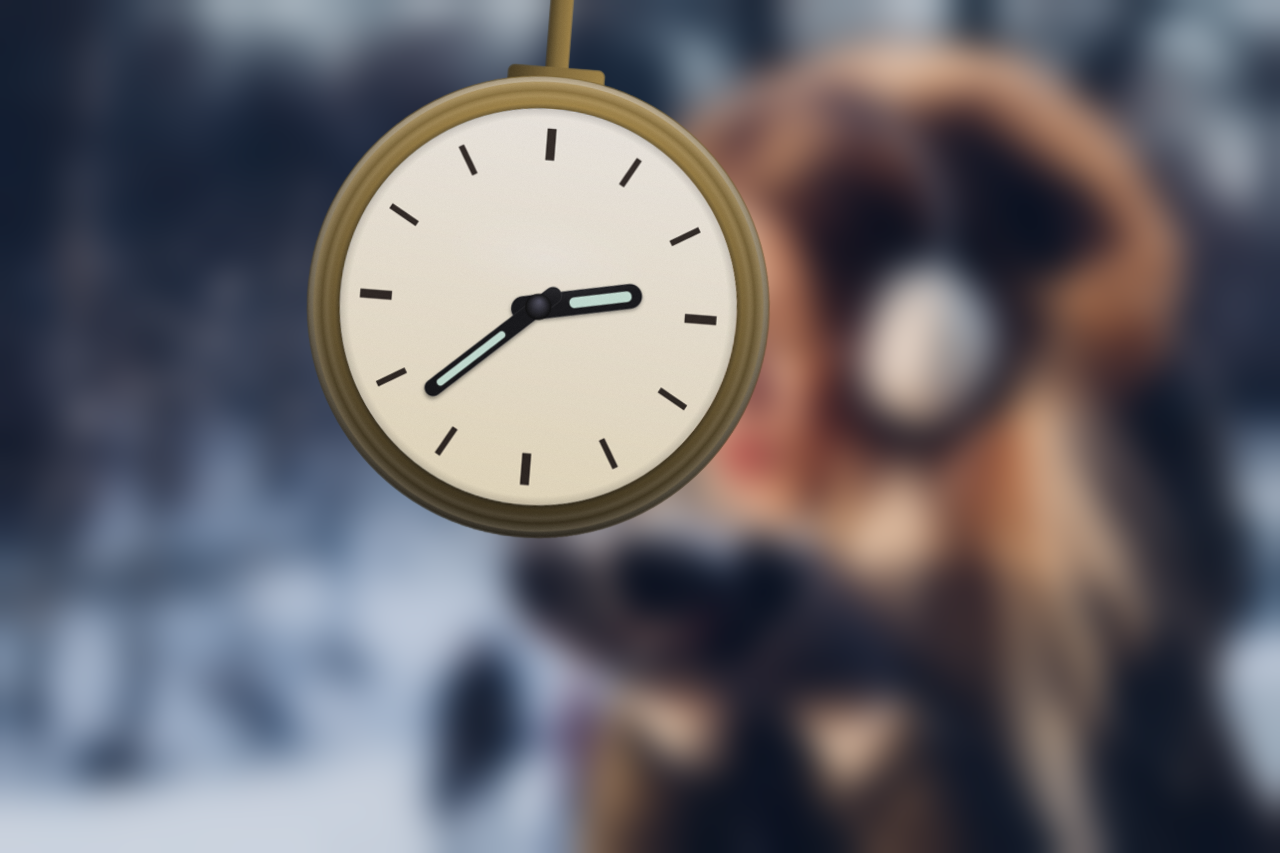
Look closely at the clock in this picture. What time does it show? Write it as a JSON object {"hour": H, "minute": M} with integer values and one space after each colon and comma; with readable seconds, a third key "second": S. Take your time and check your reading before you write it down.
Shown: {"hour": 2, "minute": 38}
